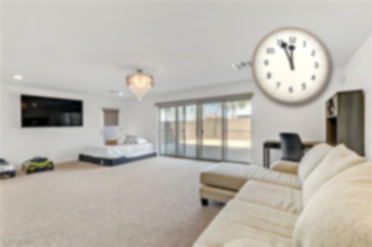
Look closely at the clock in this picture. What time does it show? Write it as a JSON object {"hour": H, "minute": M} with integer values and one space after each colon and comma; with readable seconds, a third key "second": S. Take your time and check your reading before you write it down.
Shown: {"hour": 11, "minute": 56}
